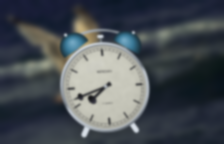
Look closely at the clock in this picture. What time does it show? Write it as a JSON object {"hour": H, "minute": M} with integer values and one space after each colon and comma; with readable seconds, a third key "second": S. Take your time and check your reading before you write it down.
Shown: {"hour": 7, "minute": 42}
